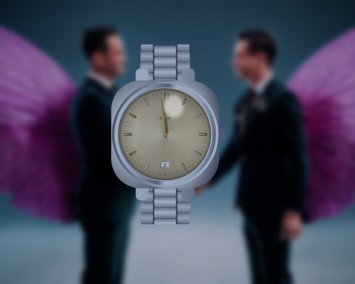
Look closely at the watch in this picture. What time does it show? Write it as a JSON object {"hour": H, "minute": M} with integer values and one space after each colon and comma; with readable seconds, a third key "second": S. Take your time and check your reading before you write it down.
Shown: {"hour": 11, "minute": 59}
